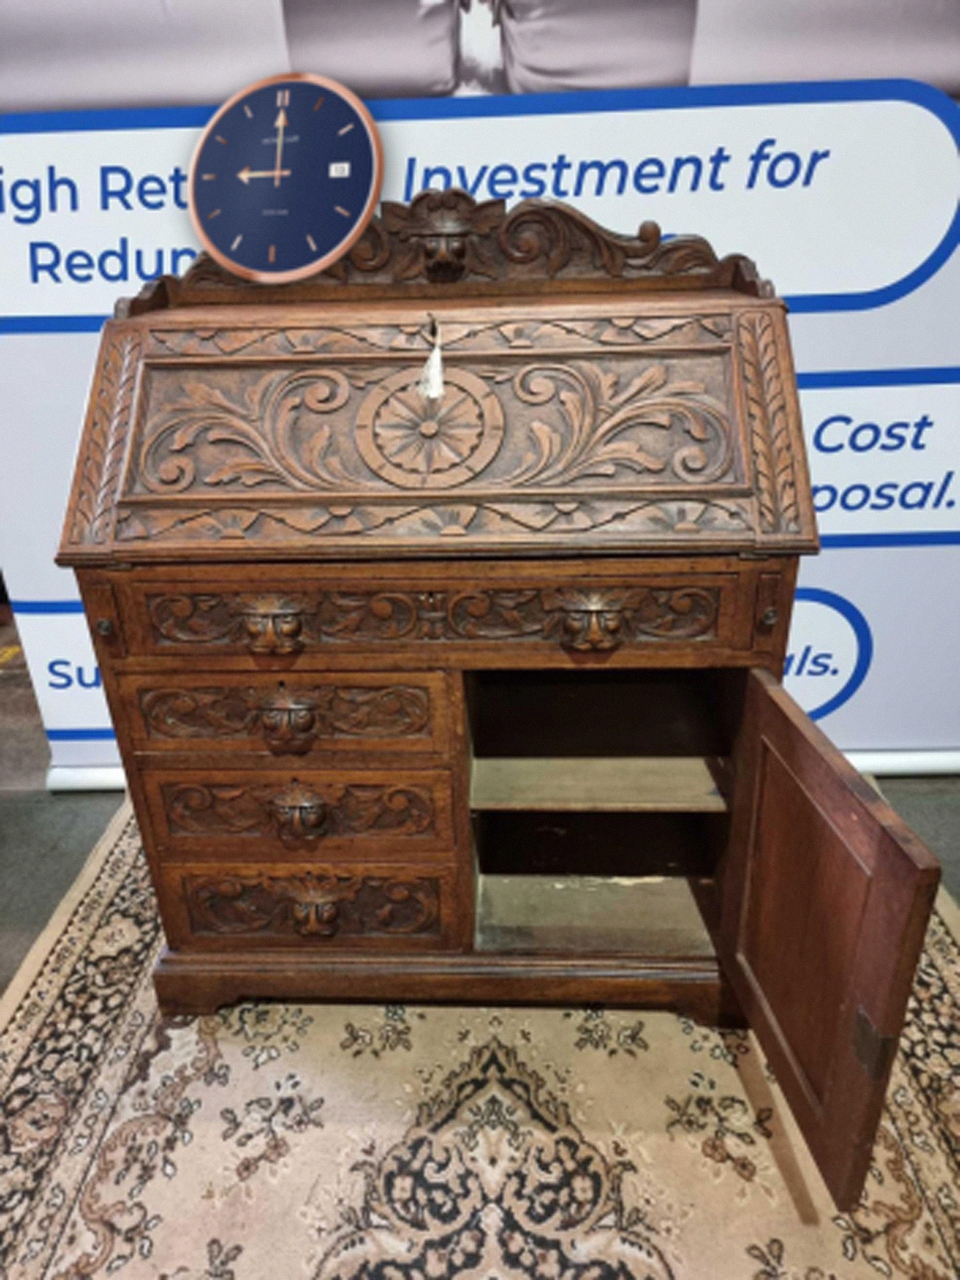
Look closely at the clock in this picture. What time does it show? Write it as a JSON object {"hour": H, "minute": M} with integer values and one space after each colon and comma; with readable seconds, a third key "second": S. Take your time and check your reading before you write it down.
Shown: {"hour": 9, "minute": 0}
